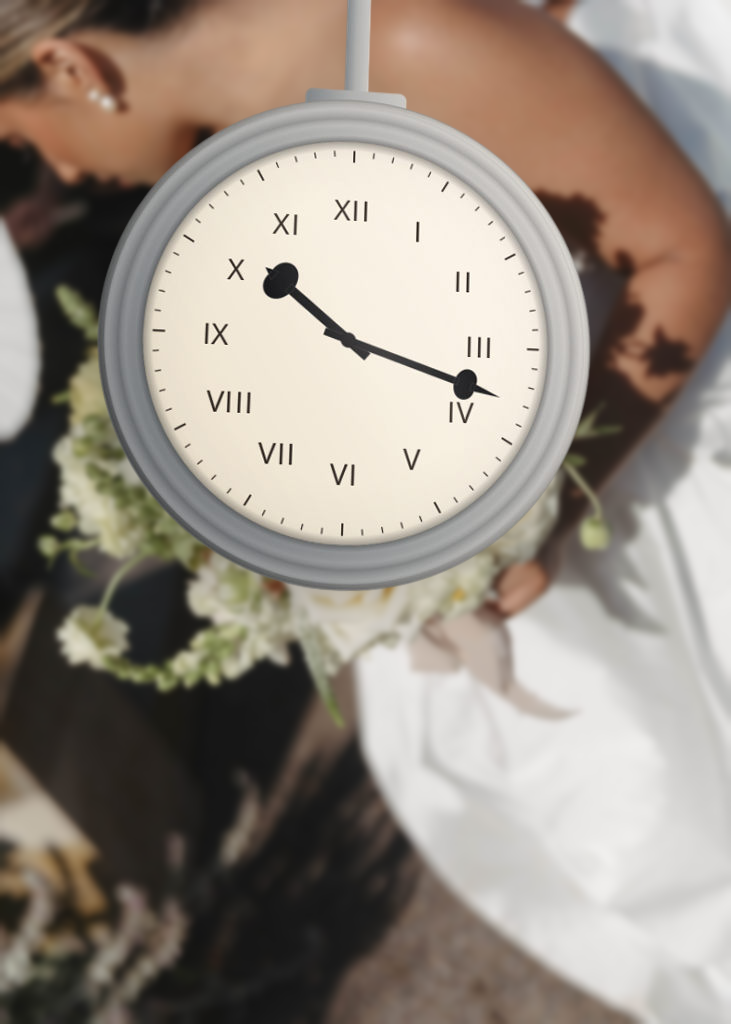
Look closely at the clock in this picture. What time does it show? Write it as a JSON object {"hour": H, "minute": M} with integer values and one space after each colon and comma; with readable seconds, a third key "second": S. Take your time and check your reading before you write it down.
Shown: {"hour": 10, "minute": 18}
